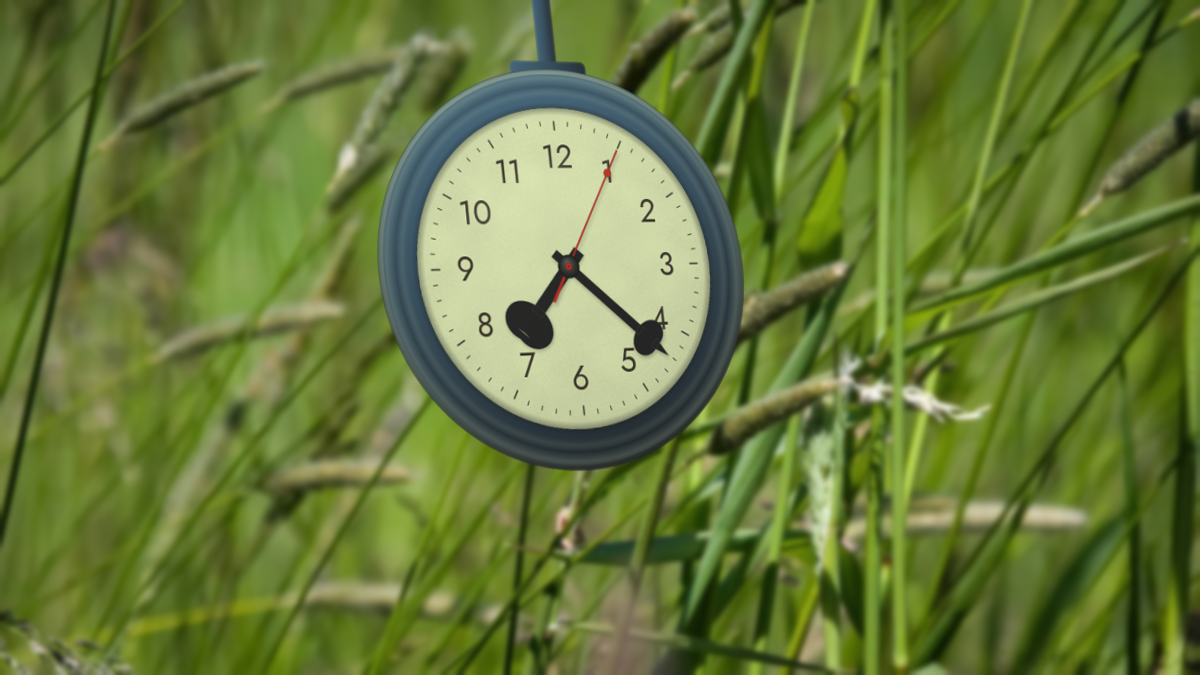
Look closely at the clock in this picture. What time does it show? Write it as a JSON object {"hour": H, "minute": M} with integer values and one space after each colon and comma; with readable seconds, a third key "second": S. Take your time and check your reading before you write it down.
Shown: {"hour": 7, "minute": 22, "second": 5}
